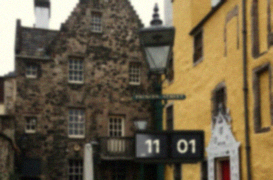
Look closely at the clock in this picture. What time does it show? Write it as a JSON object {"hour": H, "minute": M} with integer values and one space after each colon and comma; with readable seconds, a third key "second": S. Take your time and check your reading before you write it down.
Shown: {"hour": 11, "minute": 1}
